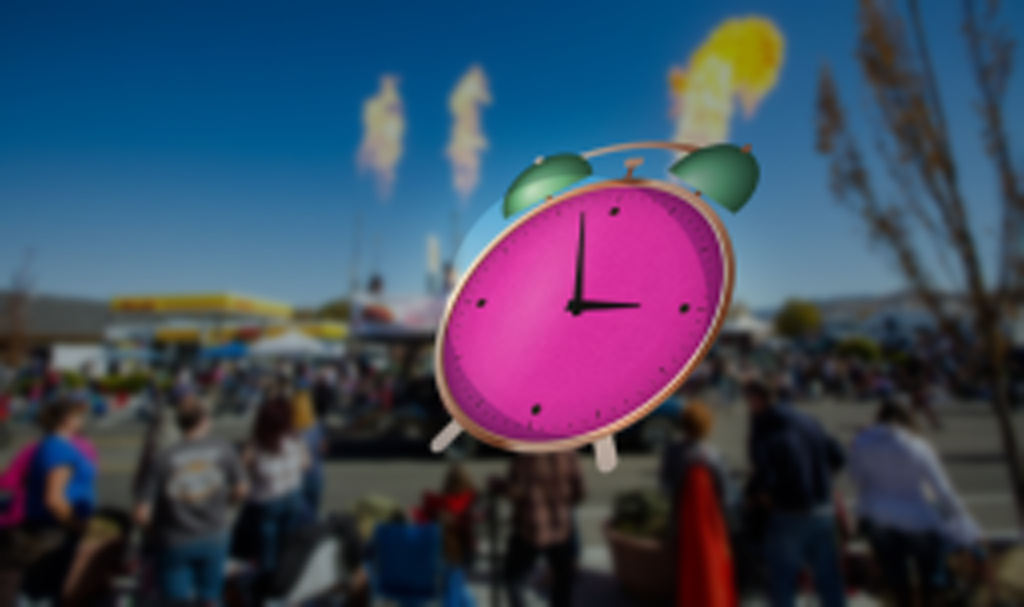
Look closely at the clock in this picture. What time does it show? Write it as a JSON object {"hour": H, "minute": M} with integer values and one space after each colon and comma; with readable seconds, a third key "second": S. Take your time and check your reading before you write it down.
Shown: {"hour": 2, "minute": 57}
